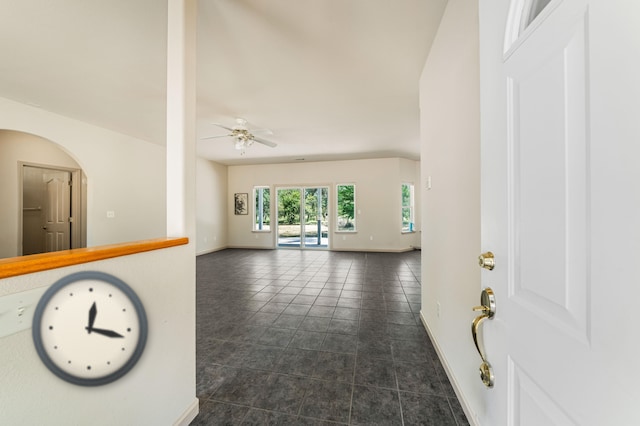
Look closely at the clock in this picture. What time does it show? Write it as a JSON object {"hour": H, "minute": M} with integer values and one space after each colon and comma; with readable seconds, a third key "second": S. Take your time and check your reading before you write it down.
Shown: {"hour": 12, "minute": 17}
